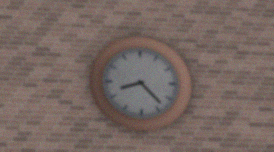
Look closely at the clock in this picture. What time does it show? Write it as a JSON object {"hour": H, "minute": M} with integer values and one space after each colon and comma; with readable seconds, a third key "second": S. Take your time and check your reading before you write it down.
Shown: {"hour": 8, "minute": 23}
